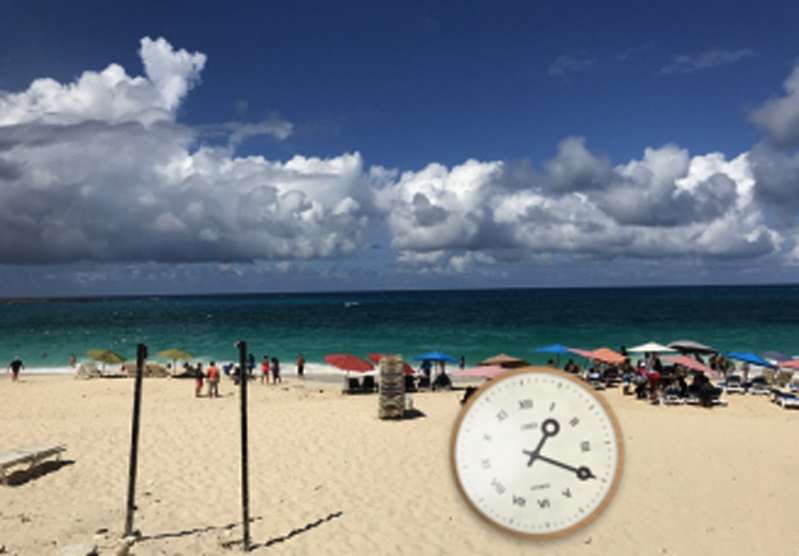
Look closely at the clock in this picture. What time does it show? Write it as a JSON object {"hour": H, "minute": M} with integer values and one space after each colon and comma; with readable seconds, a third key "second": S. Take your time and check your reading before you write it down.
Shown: {"hour": 1, "minute": 20}
